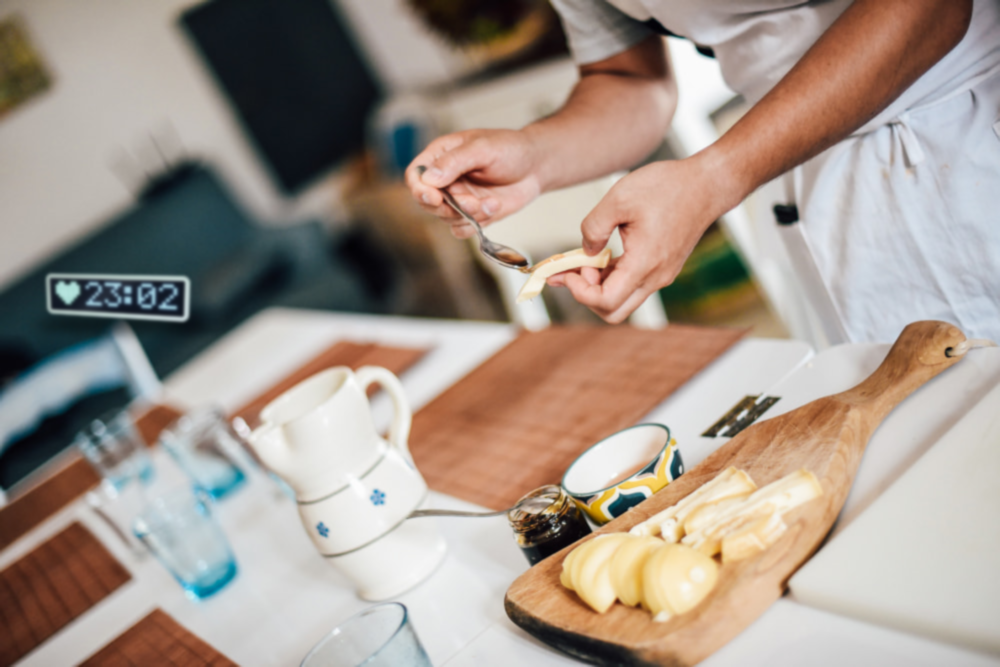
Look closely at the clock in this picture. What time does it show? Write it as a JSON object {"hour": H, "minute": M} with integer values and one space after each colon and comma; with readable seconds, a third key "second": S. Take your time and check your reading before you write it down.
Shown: {"hour": 23, "minute": 2}
